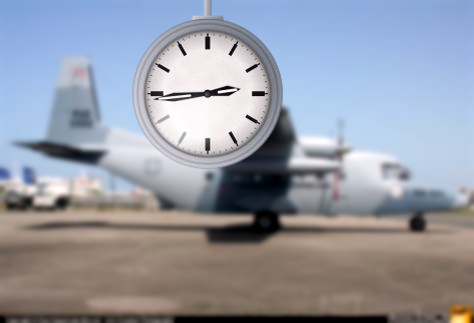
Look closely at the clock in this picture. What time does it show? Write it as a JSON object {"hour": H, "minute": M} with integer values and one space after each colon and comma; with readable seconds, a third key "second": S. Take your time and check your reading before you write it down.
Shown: {"hour": 2, "minute": 44}
